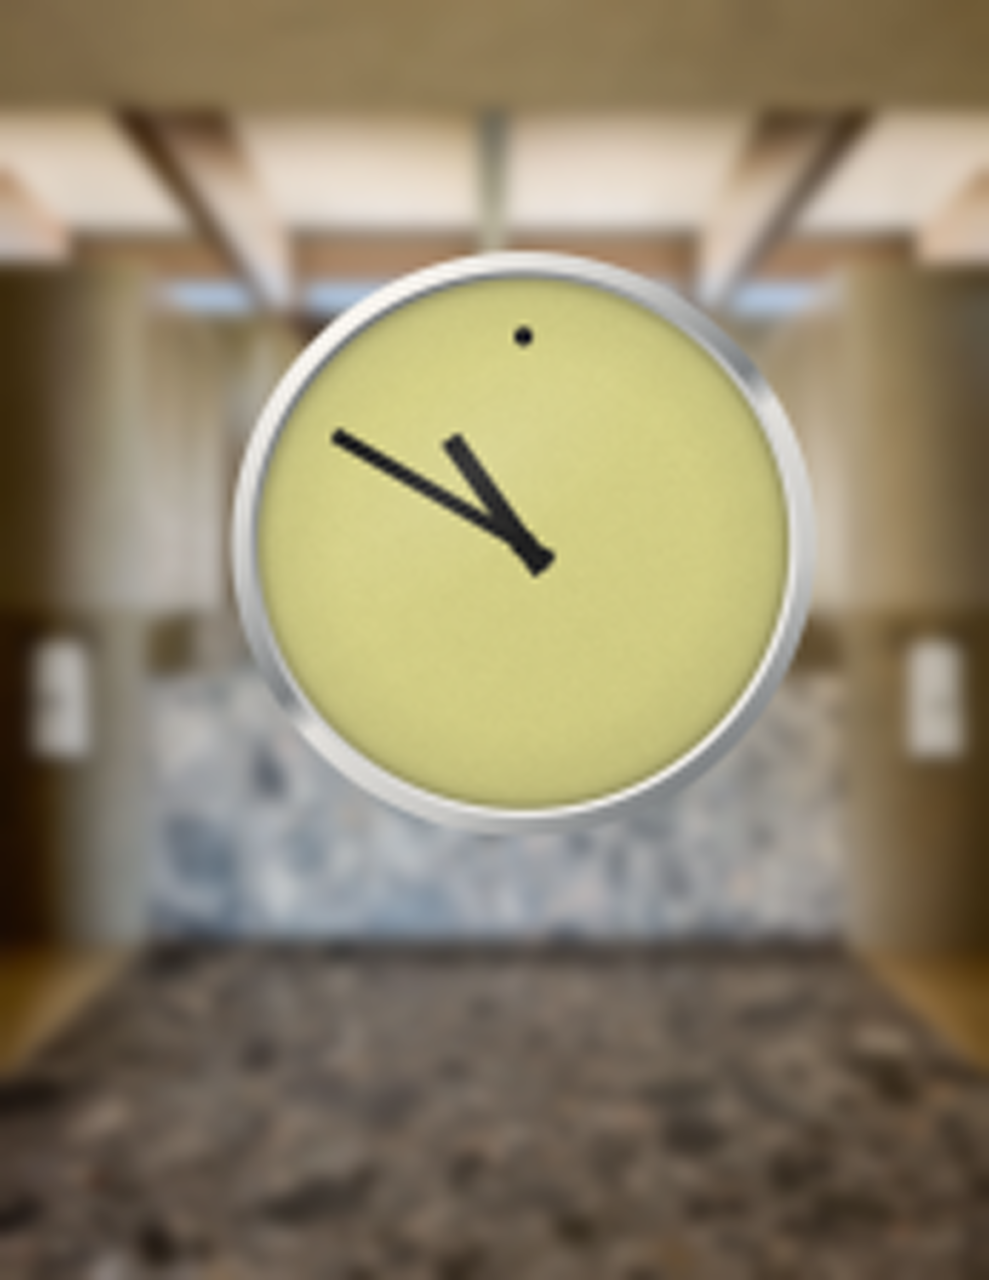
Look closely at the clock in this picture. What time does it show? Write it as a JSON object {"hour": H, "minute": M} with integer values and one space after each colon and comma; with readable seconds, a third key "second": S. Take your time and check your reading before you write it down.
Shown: {"hour": 10, "minute": 50}
